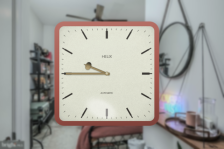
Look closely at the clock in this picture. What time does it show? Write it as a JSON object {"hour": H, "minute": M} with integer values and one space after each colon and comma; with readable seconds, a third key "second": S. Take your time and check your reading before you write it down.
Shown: {"hour": 9, "minute": 45}
